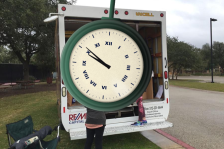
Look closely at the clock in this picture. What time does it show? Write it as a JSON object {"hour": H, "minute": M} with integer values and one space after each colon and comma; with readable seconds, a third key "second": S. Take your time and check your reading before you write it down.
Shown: {"hour": 9, "minute": 51}
